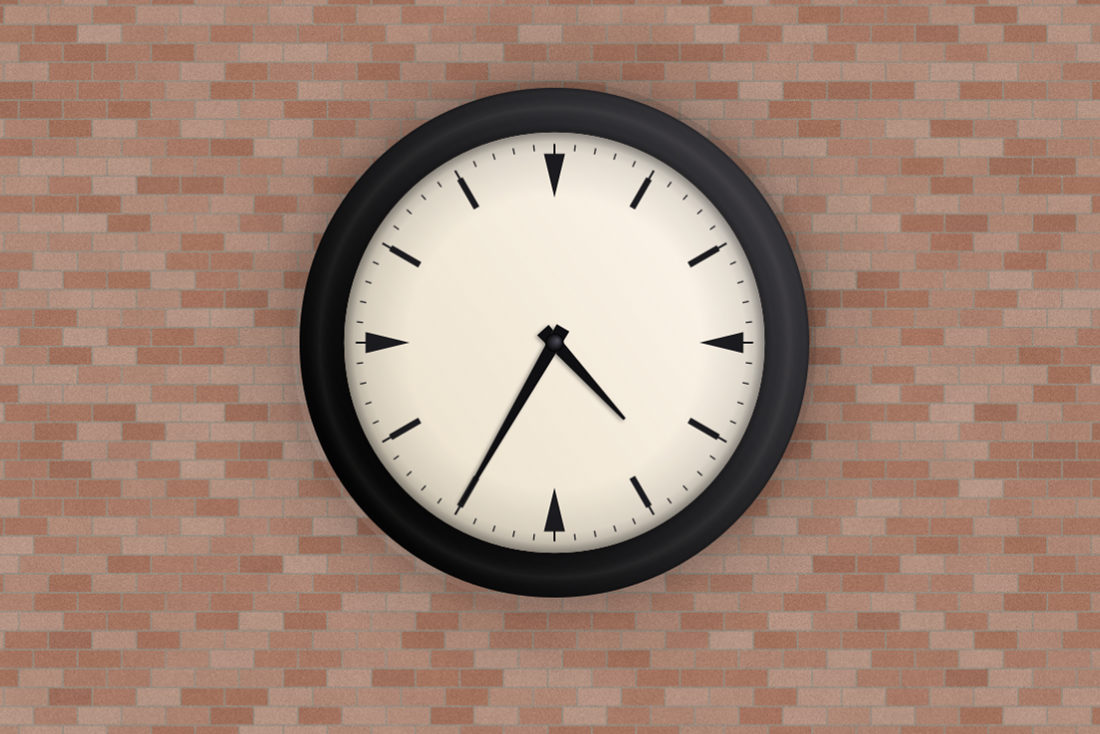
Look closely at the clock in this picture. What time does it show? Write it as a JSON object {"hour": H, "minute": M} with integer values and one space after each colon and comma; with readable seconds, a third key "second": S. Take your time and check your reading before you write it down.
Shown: {"hour": 4, "minute": 35}
